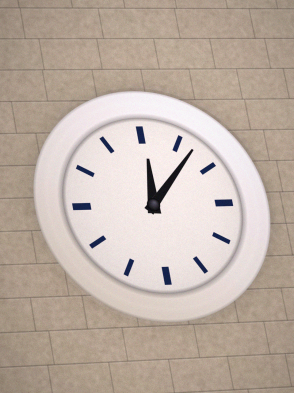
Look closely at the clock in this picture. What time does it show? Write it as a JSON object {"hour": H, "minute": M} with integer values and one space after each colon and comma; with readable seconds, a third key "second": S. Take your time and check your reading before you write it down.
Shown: {"hour": 12, "minute": 7}
